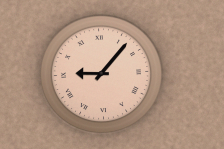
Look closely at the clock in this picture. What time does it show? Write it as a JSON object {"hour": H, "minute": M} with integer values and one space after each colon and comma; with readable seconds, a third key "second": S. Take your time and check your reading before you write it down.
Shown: {"hour": 9, "minute": 7}
